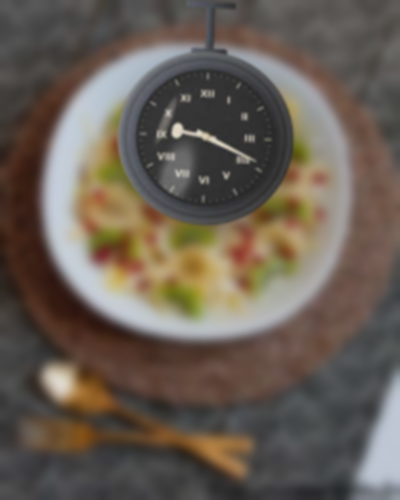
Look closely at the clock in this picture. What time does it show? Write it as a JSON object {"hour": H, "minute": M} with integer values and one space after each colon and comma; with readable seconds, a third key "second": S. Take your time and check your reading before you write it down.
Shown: {"hour": 9, "minute": 19}
